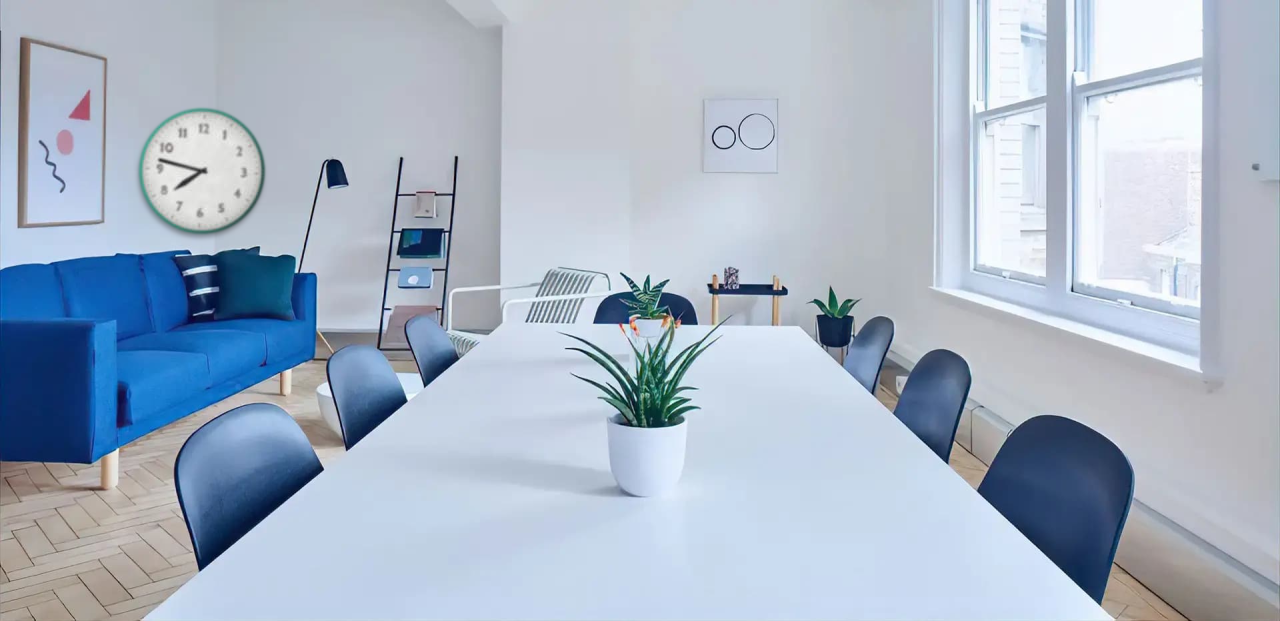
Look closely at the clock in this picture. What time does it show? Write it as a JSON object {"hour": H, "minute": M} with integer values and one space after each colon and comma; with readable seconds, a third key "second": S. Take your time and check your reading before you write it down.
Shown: {"hour": 7, "minute": 47}
